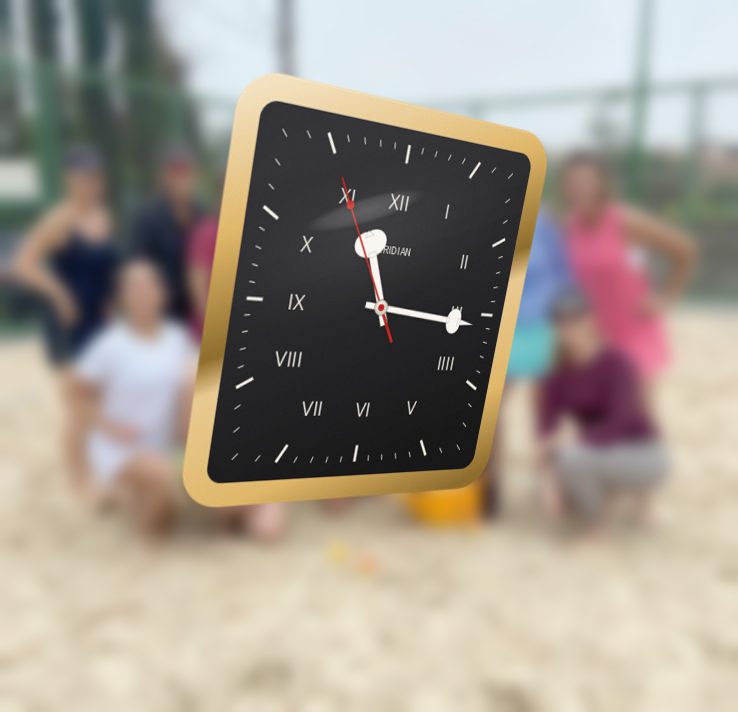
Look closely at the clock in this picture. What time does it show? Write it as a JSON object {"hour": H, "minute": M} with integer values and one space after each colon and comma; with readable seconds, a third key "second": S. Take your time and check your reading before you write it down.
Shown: {"hour": 11, "minute": 15, "second": 55}
